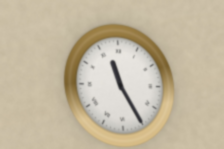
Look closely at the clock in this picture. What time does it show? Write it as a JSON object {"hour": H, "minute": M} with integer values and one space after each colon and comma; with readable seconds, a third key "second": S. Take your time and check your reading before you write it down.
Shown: {"hour": 11, "minute": 25}
